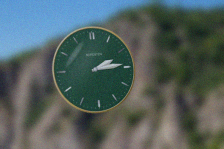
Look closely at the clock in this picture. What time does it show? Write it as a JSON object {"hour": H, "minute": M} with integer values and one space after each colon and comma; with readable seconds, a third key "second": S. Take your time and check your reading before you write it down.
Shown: {"hour": 2, "minute": 14}
